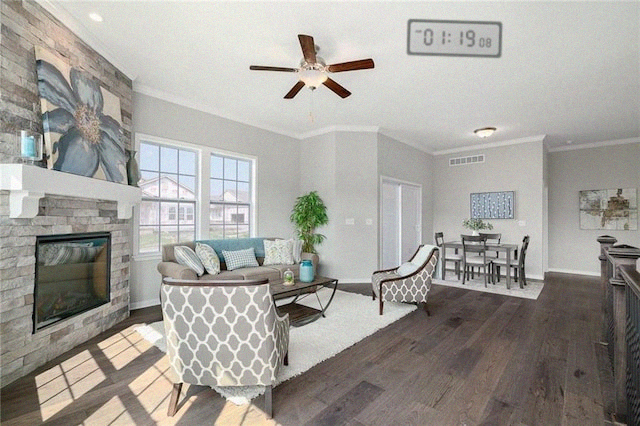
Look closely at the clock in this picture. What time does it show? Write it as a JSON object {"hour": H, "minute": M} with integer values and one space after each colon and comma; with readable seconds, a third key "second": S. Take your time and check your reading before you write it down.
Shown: {"hour": 1, "minute": 19}
